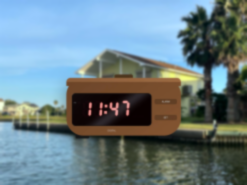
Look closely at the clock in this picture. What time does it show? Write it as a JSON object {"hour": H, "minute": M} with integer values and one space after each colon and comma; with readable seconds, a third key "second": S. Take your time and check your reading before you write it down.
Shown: {"hour": 11, "minute": 47}
